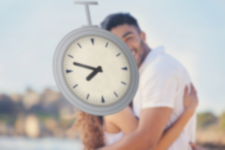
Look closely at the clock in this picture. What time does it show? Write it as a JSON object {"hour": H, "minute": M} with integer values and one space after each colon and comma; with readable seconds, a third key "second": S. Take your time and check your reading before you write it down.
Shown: {"hour": 7, "minute": 48}
